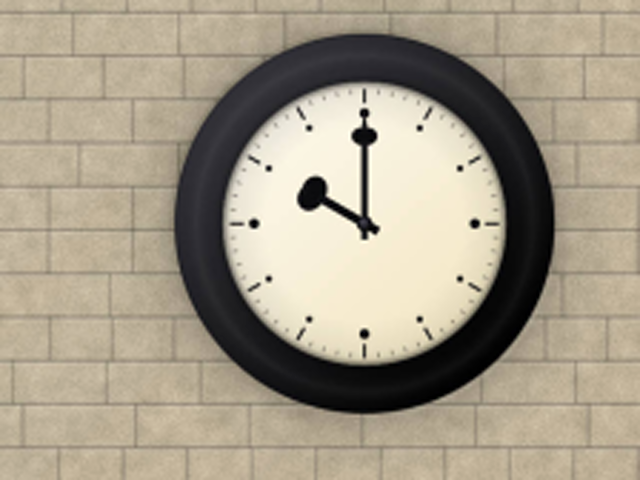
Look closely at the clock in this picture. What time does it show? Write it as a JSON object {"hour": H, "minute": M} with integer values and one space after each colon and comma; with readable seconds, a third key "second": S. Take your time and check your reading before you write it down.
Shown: {"hour": 10, "minute": 0}
